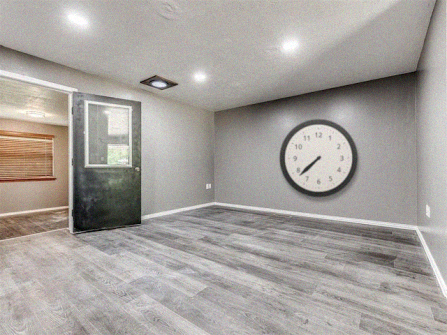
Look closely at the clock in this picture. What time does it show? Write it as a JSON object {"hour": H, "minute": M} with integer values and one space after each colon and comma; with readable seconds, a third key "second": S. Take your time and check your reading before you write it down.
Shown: {"hour": 7, "minute": 38}
